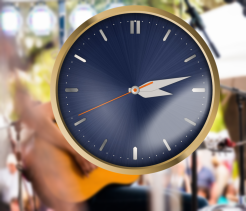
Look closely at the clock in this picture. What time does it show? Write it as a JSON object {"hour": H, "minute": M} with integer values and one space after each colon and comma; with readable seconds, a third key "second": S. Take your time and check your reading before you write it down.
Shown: {"hour": 3, "minute": 12, "second": 41}
